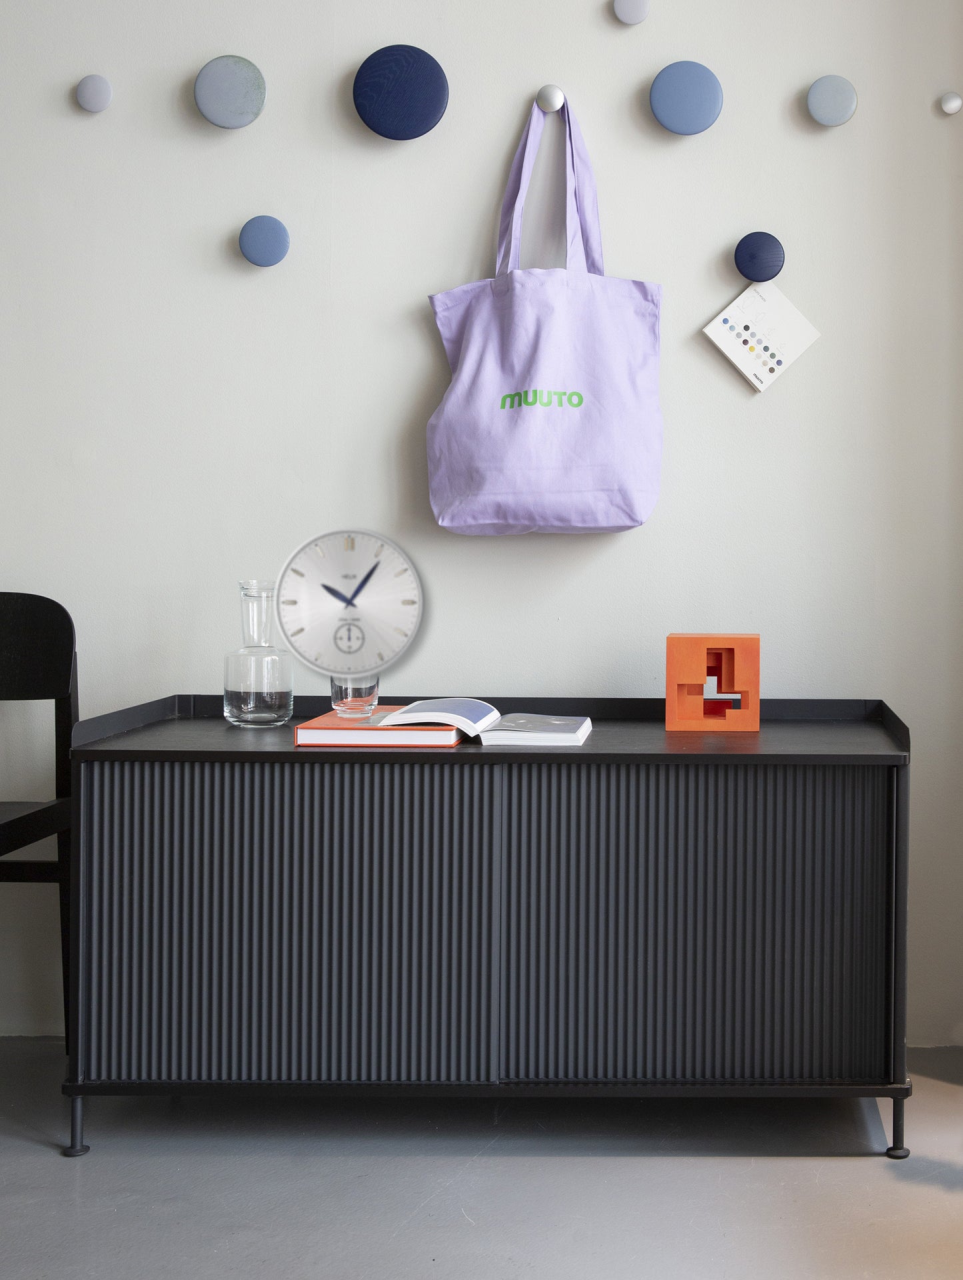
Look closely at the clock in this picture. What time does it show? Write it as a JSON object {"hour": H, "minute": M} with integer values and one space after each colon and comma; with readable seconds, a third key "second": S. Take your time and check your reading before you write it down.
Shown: {"hour": 10, "minute": 6}
